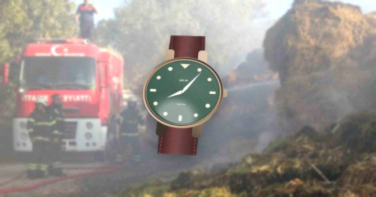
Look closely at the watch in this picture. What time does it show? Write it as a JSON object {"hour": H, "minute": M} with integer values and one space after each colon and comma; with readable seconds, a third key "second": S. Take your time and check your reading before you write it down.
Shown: {"hour": 8, "minute": 6}
